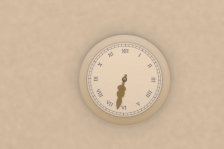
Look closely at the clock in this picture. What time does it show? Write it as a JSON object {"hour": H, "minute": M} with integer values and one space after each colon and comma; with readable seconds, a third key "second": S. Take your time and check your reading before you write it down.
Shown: {"hour": 6, "minute": 32}
